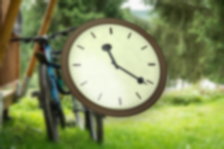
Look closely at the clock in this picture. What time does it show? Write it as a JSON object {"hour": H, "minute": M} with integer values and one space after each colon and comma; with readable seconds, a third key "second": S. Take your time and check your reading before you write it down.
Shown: {"hour": 11, "minute": 21}
